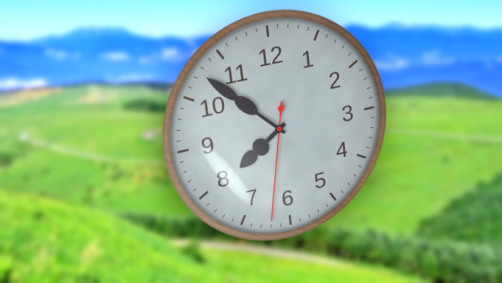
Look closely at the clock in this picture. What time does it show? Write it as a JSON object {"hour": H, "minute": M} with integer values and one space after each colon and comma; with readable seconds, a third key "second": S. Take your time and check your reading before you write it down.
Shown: {"hour": 7, "minute": 52, "second": 32}
